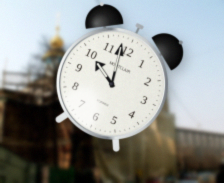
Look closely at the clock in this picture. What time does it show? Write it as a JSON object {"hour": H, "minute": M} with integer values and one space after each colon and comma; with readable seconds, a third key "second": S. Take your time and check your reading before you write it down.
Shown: {"hour": 9, "minute": 58}
